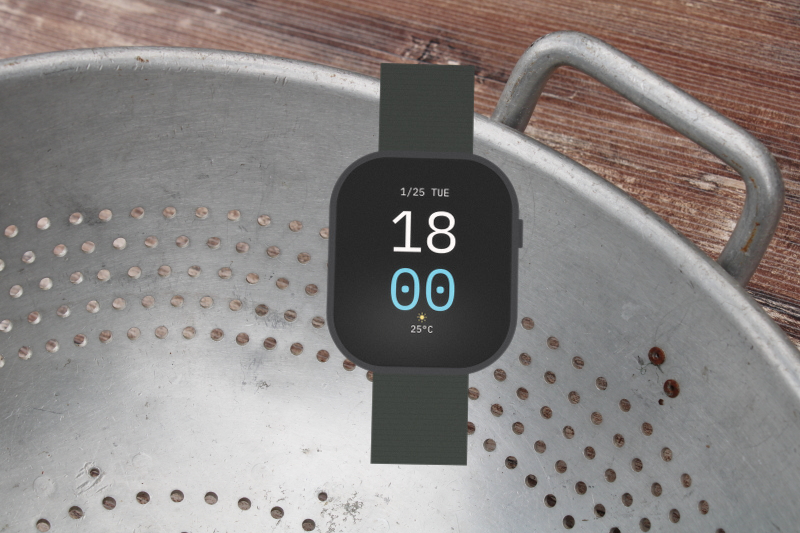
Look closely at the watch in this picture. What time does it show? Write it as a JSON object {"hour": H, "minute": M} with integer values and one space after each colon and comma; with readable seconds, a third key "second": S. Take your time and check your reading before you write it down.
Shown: {"hour": 18, "minute": 0}
